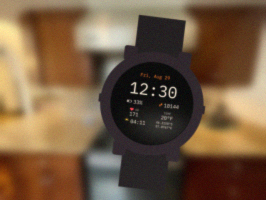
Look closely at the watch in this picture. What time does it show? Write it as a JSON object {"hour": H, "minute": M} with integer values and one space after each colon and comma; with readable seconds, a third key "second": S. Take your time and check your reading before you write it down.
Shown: {"hour": 12, "minute": 30}
